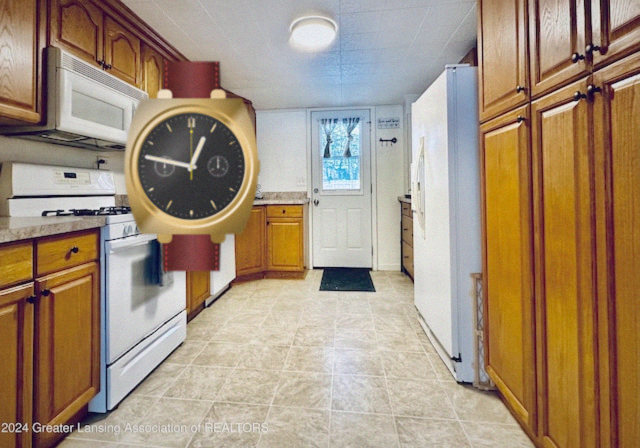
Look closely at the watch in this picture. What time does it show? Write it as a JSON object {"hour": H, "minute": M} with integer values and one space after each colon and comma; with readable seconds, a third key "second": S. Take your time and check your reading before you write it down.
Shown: {"hour": 12, "minute": 47}
